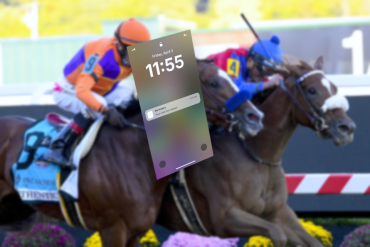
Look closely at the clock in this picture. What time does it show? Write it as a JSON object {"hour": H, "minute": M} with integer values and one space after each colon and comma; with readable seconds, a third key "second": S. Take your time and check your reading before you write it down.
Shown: {"hour": 11, "minute": 55}
